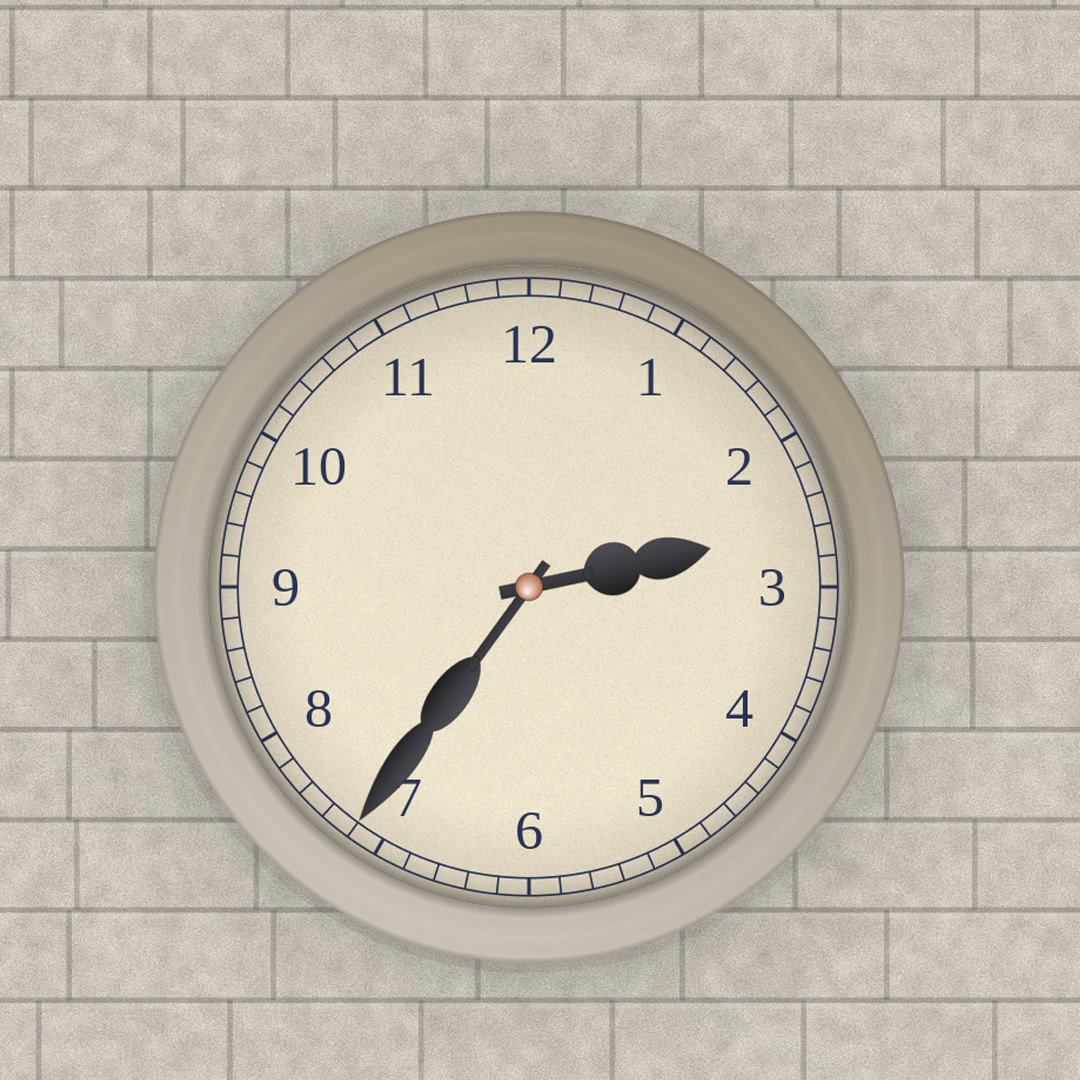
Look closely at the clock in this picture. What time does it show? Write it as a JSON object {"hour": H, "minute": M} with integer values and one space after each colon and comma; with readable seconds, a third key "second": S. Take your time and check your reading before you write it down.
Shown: {"hour": 2, "minute": 36}
